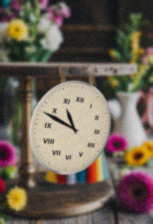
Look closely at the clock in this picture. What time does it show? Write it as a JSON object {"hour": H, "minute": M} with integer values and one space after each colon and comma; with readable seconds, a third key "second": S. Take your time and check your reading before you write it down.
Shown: {"hour": 10, "minute": 48}
